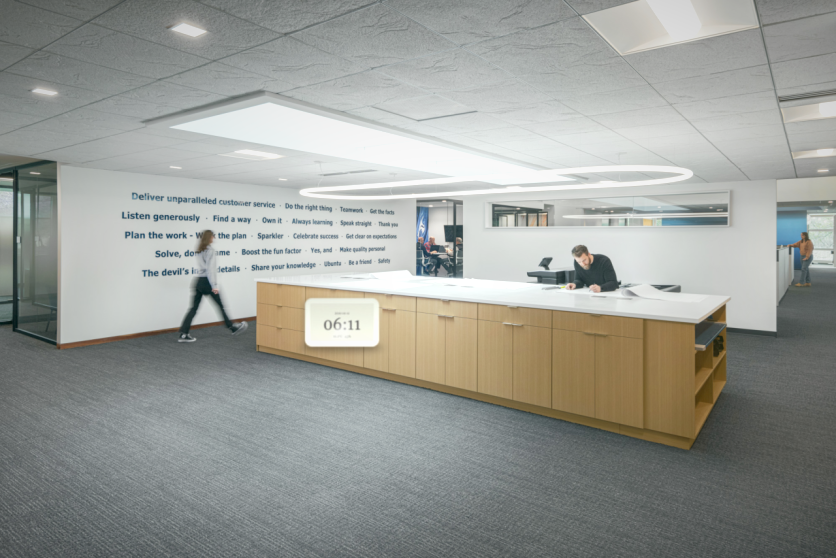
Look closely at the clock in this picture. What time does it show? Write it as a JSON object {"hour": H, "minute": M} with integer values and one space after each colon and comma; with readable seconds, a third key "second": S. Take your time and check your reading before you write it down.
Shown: {"hour": 6, "minute": 11}
